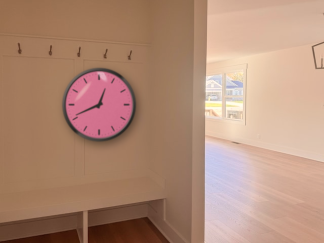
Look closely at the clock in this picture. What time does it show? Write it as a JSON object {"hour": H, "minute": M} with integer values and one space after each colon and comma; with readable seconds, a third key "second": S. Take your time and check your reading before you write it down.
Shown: {"hour": 12, "minute": 41}
